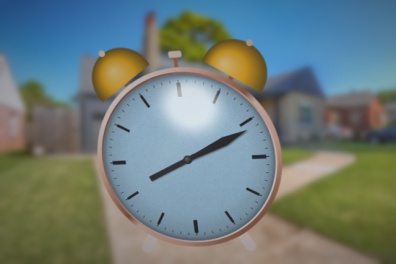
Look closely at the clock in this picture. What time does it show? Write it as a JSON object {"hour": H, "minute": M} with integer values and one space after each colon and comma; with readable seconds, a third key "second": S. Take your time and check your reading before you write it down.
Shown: {"hour": 8, "minute": 11}
